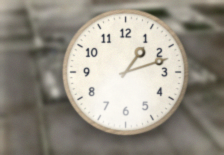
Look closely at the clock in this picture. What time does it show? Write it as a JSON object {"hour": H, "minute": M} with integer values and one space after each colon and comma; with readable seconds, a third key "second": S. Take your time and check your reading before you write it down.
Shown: {"hour": 1, "minute": 12}
